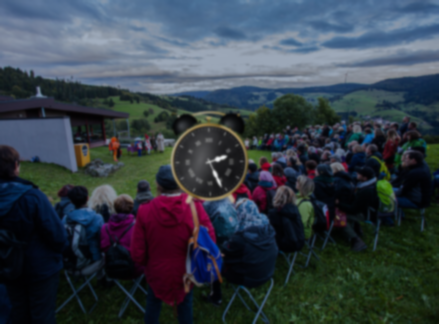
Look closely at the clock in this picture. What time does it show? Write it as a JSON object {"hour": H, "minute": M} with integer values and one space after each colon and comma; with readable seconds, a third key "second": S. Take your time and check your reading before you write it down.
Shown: {"hour": 2, "minute": 26}
